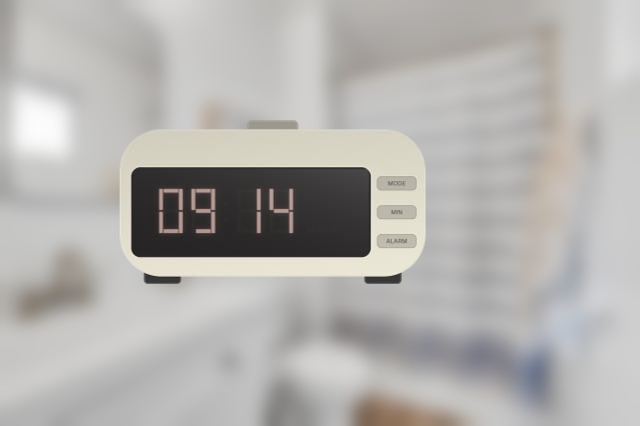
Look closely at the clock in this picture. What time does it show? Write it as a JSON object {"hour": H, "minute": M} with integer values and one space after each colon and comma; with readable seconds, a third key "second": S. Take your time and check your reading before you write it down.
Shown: {"hour": 9, "minute": 14}
